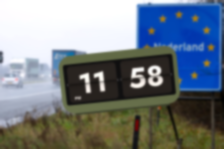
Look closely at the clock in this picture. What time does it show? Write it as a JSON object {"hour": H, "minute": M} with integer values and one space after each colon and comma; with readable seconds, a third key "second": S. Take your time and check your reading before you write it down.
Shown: {"hour": 11, "minute": 58}
